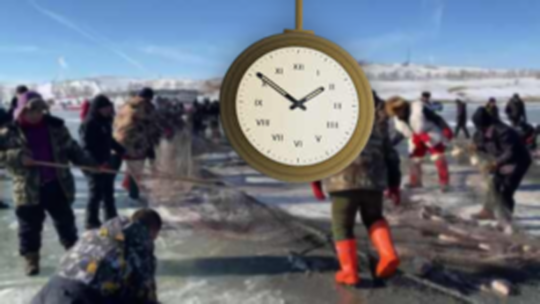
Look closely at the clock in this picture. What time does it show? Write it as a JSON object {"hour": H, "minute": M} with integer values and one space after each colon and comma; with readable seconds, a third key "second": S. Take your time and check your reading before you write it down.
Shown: {"hour": 1, "minute": 51}
